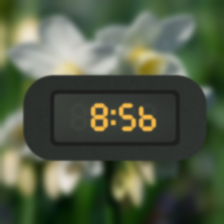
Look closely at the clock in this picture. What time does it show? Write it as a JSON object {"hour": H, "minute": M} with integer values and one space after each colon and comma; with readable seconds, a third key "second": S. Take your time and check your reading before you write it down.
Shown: {"hour": 8, "minute": 56}
